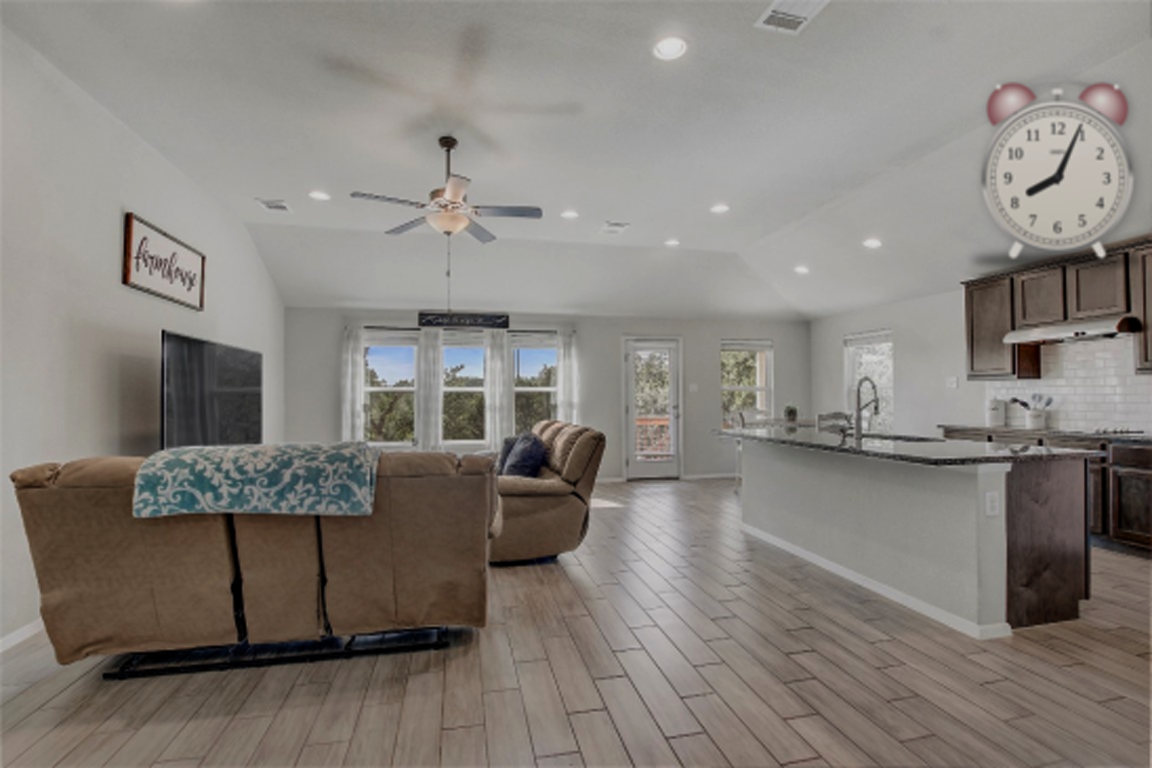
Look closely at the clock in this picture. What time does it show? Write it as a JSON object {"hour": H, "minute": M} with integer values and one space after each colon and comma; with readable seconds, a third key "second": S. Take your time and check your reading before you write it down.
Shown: {"hour": 8, "minute": 4}
